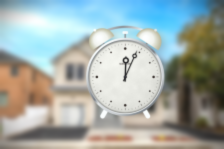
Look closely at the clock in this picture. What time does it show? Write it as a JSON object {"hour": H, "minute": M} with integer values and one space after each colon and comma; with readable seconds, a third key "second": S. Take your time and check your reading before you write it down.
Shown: {"hour": 12, "minute": 4}
